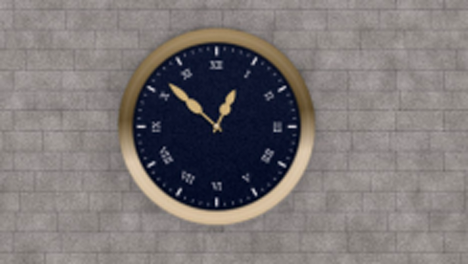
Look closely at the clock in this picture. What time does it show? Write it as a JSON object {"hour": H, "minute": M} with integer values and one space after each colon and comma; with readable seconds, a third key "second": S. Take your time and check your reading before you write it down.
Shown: {"hour": 12, "minute": 52}
